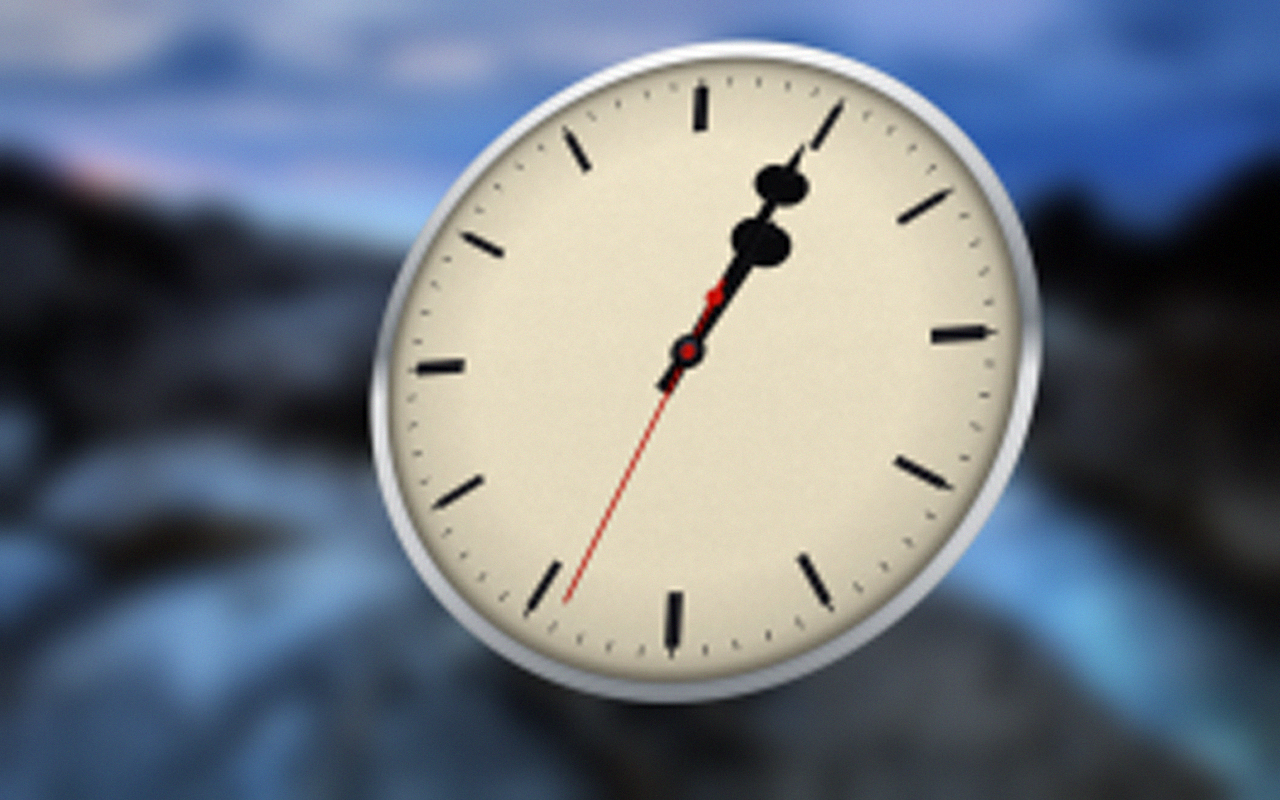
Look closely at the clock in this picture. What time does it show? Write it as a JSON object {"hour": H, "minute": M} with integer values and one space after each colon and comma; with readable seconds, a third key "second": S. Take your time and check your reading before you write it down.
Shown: {"hour": 1, "minute": 4, "second": 34}
